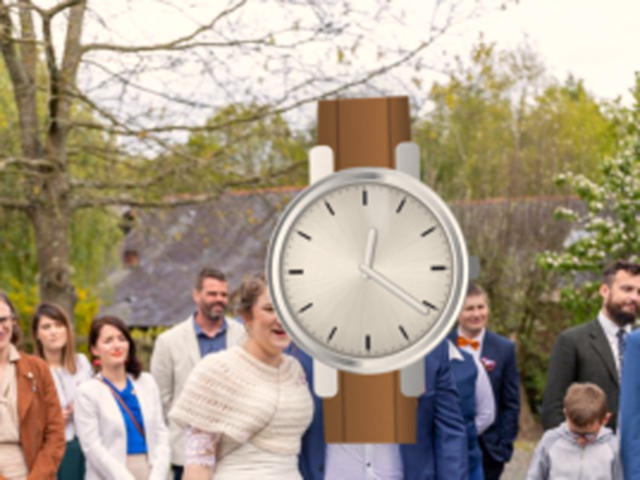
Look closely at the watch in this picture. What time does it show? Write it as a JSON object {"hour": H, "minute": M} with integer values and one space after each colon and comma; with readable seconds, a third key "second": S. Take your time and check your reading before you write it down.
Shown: {"hour": 12, "minute": 21}
